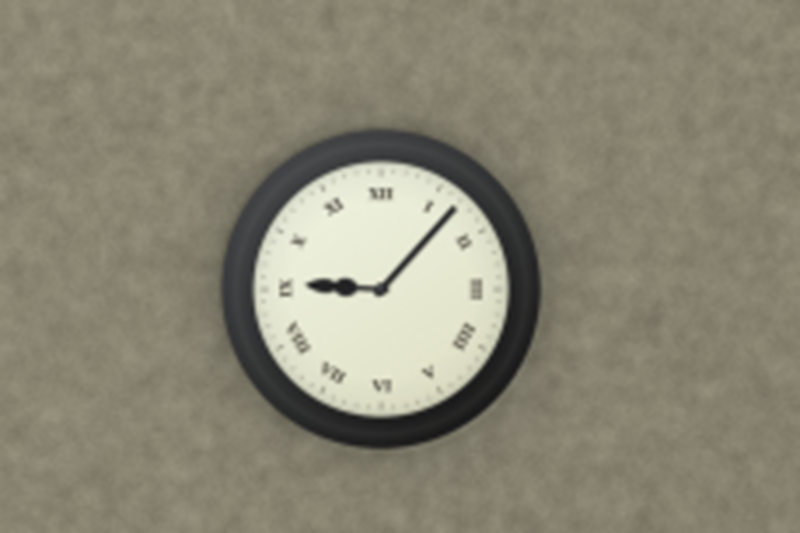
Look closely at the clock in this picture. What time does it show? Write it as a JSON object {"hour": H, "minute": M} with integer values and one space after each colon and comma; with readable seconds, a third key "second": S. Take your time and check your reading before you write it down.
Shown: {"hour": 9, "minute": 7}
